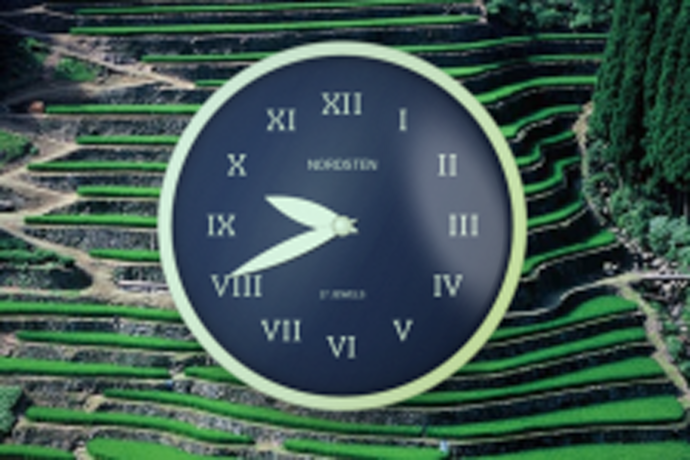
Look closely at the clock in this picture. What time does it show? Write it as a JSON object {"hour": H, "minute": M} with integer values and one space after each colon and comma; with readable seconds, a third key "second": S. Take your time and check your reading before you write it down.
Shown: {"hour": 9, "minute": 41}
